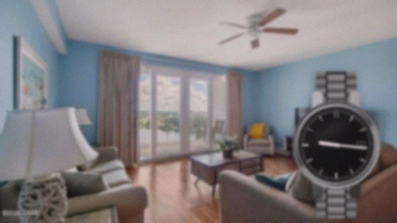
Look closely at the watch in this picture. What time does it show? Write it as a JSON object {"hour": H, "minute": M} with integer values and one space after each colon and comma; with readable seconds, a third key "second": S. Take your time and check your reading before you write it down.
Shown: {"hour": 9, "minute": 16}
